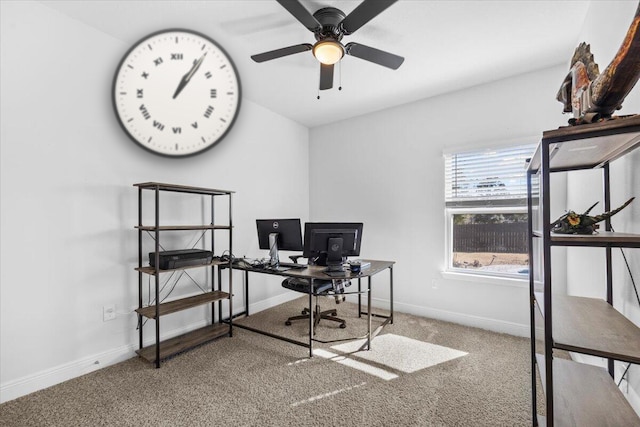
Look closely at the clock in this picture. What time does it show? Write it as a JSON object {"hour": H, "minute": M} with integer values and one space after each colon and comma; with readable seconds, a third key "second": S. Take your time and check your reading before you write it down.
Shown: {"hour": 1, "minute": 6}
